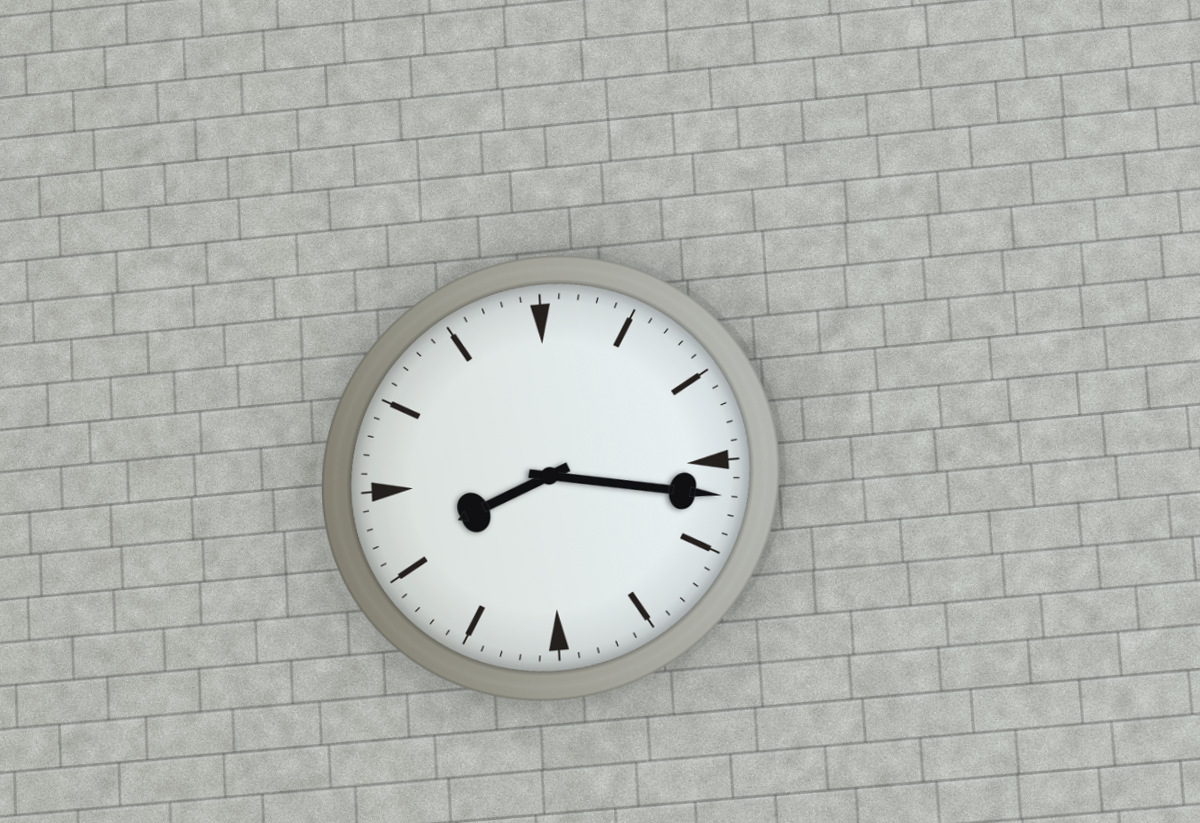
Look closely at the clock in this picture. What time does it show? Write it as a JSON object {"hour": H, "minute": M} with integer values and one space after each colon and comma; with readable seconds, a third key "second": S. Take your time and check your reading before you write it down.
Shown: {"hour": 8, "minute": 17}
